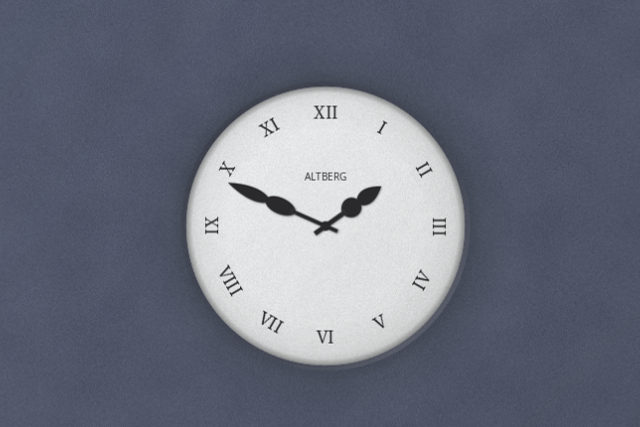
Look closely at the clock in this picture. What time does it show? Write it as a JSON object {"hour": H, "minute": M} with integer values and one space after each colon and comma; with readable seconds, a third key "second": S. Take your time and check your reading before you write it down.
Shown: {"hour": 1, "minute": 49}
